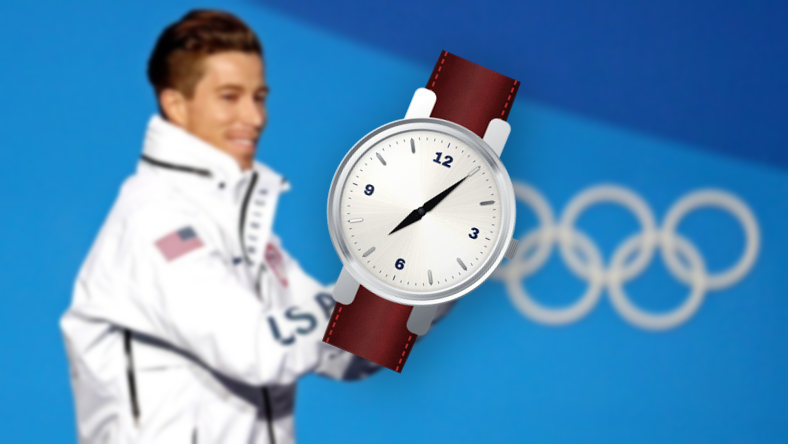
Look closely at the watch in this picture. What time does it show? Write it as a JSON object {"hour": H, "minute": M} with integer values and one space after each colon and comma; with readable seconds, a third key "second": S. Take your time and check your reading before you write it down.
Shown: {"hour": 7, "minute": 5}
